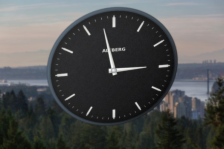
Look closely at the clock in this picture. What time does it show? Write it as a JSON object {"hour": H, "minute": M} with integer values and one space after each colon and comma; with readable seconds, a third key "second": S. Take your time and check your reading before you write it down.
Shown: {"hour": 2, "minute": 58}
